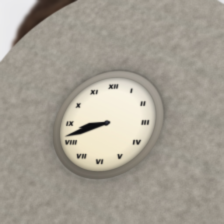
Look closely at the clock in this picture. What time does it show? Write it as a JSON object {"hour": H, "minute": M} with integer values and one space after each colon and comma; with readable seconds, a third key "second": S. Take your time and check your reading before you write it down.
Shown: {"hour": 8, "minute": 42}
